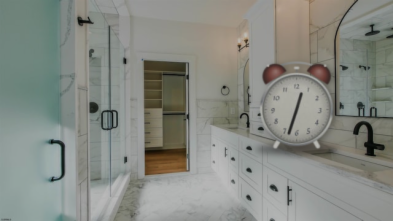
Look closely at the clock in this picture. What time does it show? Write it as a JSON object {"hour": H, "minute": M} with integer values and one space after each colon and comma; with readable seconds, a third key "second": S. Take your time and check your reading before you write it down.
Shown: {"hour": 12, "minute": 33}
